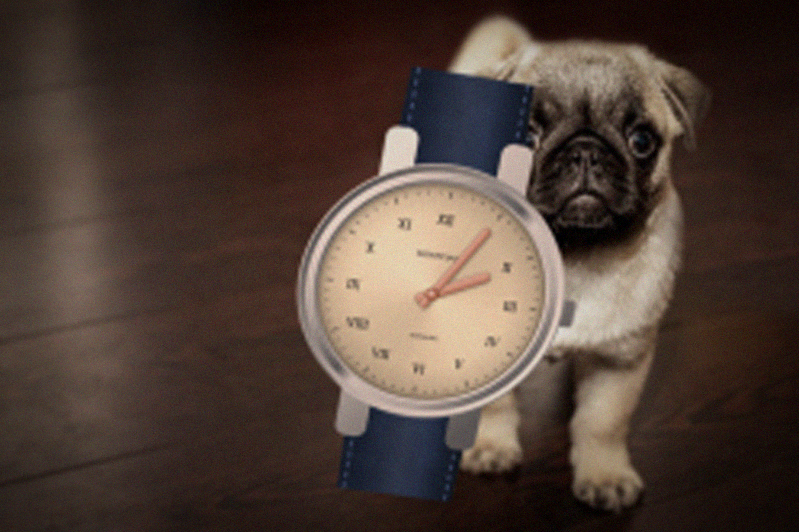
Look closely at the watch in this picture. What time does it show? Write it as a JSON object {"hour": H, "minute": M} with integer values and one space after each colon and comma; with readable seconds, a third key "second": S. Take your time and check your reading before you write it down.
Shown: {"hour": 2, "minute": 5}
